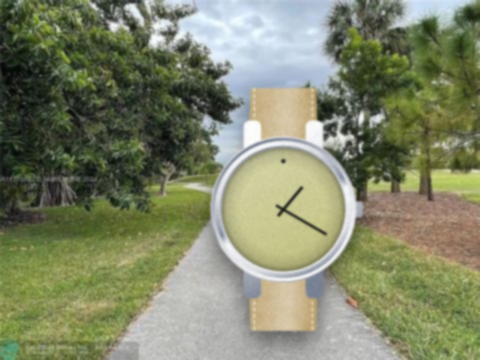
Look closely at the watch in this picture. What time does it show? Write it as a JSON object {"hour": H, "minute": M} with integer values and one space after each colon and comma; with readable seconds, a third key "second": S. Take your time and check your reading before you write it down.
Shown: {"hour": 1, "minute": 20}
